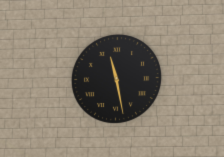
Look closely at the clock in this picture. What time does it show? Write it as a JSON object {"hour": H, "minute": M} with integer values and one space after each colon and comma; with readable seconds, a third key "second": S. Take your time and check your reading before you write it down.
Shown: {"hour": 11, "minute": 28}
